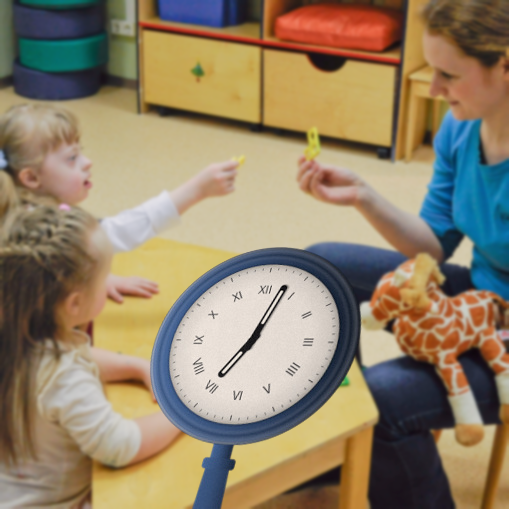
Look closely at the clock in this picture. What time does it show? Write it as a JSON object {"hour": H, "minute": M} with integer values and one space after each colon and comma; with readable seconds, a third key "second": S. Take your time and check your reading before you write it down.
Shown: {"hour": 7, "minute": 3}
